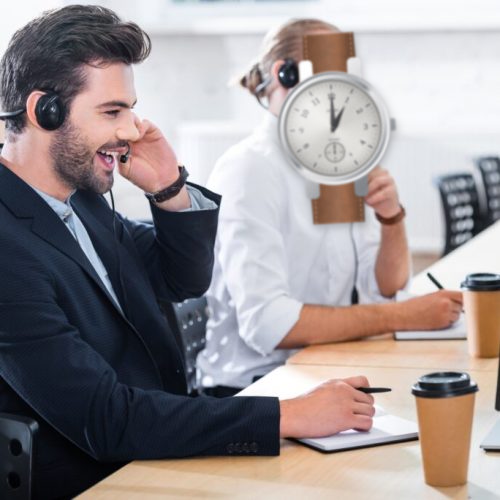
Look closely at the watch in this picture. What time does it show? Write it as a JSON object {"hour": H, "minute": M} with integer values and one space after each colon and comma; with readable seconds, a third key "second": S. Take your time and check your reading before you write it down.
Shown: {"hour": 1, "minute": 0}
